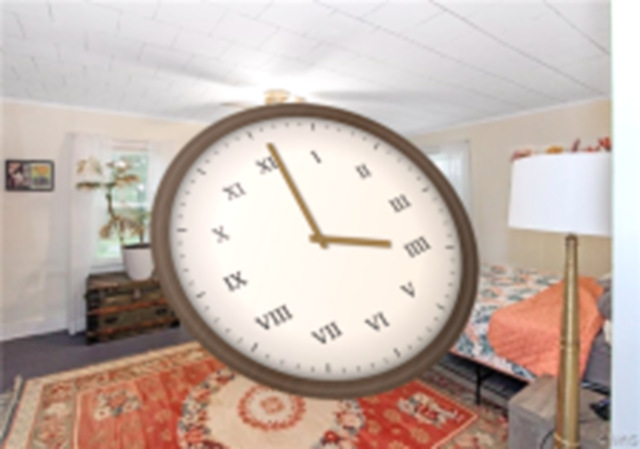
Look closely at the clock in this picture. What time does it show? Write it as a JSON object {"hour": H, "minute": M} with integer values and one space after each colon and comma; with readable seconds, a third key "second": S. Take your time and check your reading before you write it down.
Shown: {"hour": 4, "minute": 1}
